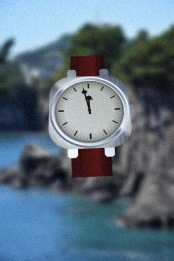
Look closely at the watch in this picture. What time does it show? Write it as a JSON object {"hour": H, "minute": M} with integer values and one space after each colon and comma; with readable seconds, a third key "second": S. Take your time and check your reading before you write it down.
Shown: {"hour": 11, "minute": 58}
